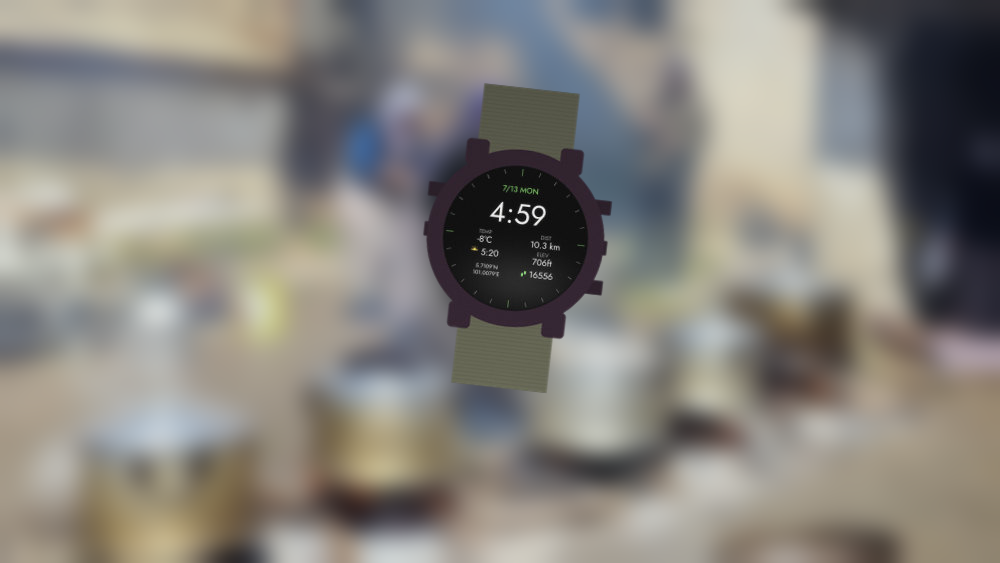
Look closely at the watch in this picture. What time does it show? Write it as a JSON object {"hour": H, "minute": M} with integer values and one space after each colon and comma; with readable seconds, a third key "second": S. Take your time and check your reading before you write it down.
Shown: {"hour": 4, "minute": 59}
